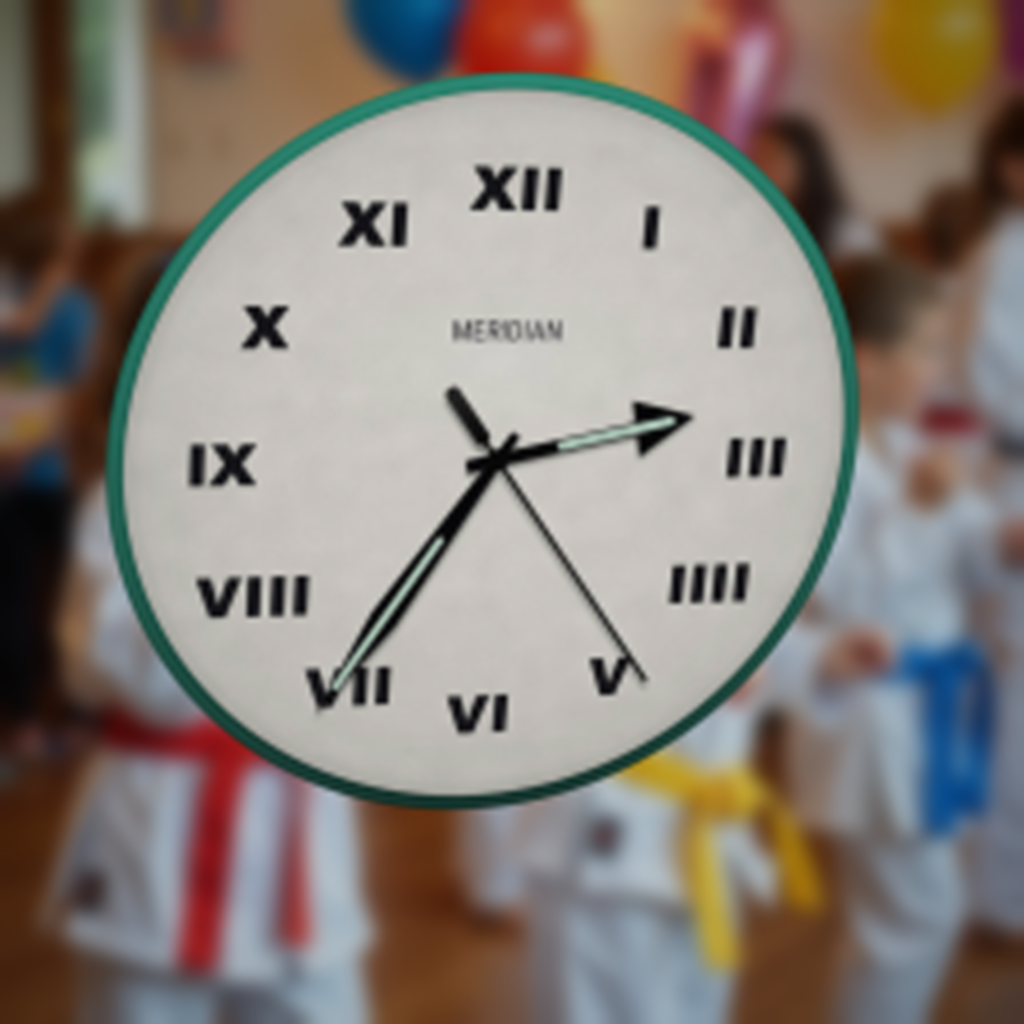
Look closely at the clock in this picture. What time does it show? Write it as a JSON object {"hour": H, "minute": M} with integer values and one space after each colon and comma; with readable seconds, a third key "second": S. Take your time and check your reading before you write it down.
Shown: {"hour": 2, "minute": 35, "second": 24}
